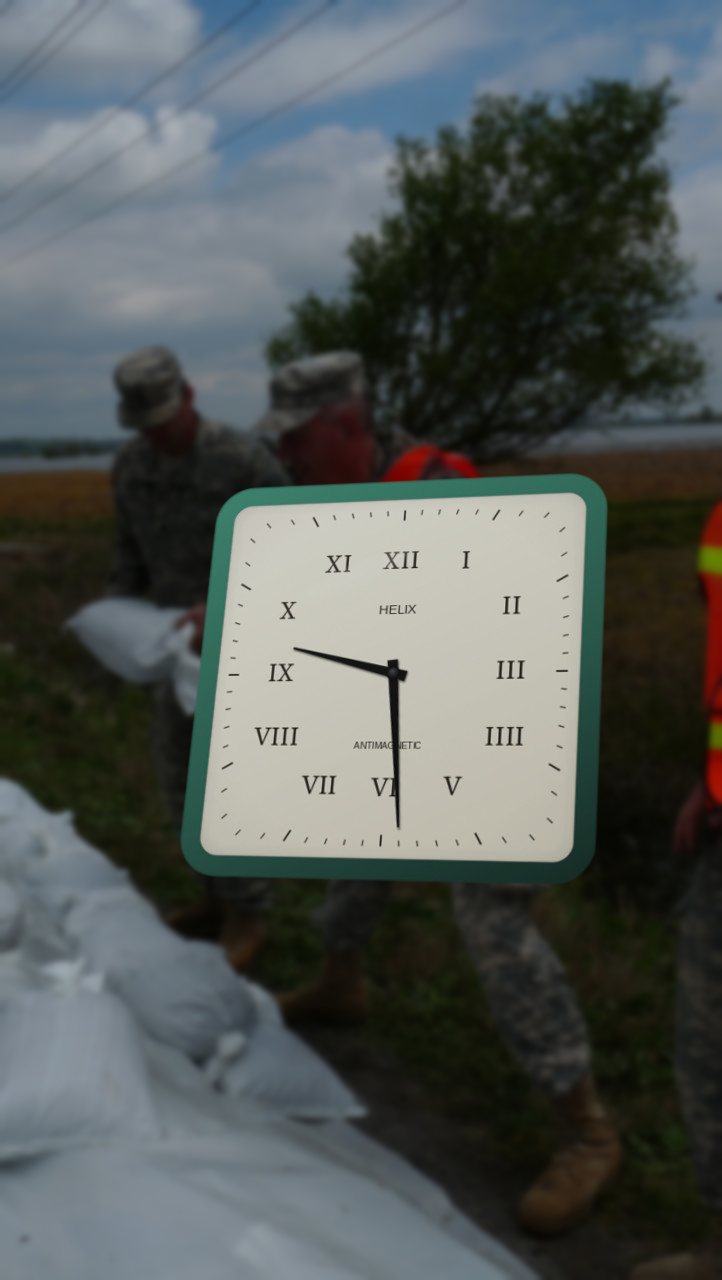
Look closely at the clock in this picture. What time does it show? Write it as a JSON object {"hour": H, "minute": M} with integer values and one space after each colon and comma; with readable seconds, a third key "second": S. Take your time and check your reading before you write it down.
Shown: {"hour": 9, "minute": 29}
